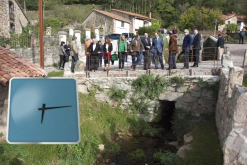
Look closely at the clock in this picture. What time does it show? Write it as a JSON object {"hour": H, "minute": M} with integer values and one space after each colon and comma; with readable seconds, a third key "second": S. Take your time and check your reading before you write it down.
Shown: {"hour": 6, "minute": 14}
